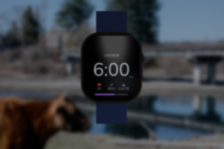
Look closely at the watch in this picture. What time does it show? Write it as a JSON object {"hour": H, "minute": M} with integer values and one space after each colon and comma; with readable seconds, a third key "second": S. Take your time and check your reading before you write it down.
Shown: {"hour": 6, "minute": 0}
